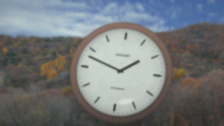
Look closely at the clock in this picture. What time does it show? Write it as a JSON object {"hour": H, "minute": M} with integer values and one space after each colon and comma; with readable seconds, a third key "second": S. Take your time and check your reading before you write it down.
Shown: {"hour": 1, "minute": 48}
